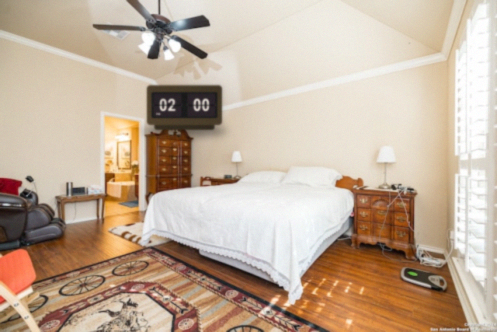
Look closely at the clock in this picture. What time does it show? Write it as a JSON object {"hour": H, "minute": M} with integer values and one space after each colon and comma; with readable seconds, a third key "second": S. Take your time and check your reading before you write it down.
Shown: {"hour": 2, "minute": 0}
